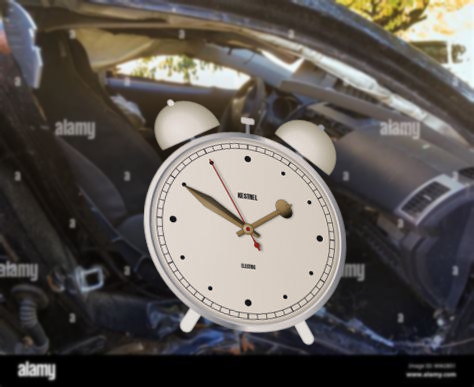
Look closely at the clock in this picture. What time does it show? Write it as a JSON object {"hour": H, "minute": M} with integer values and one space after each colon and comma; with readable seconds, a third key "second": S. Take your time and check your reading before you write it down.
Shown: {"hour": 1, "minute": 49, "second": 55}
